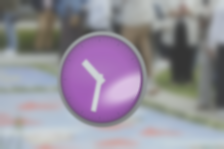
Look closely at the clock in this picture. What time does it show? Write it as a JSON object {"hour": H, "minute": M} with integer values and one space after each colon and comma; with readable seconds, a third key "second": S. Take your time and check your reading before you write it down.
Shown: {"hour": 10, "minute": 32}
